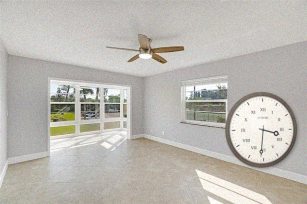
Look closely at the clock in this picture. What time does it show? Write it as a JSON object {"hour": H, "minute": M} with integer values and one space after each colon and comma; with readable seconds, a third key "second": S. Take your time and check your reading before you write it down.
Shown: {"hour": 3, "minute": 31}
